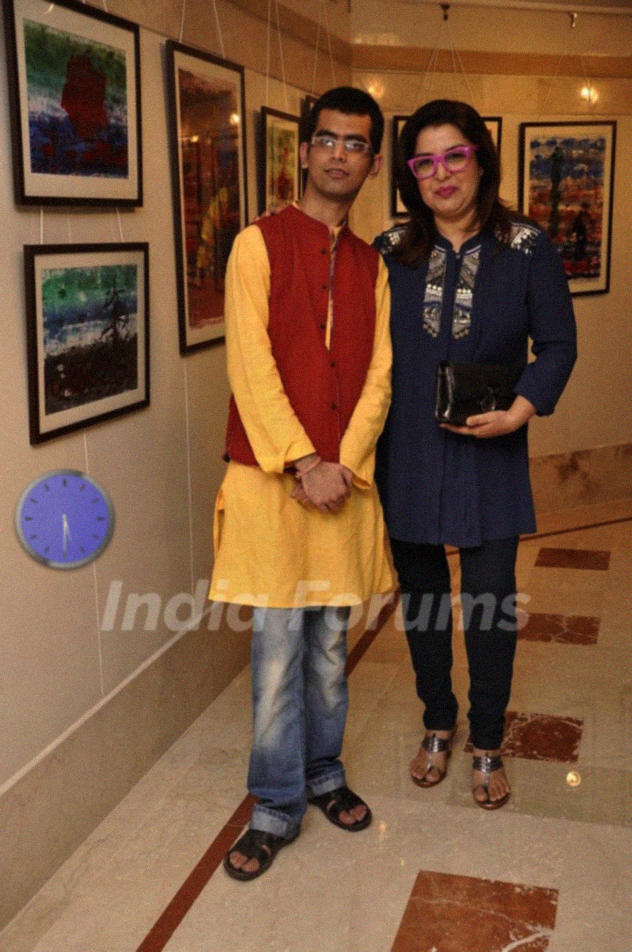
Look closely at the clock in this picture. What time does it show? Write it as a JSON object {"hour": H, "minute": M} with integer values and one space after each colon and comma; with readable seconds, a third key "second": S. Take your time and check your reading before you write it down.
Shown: {"hour": 5, "minute": 30}
